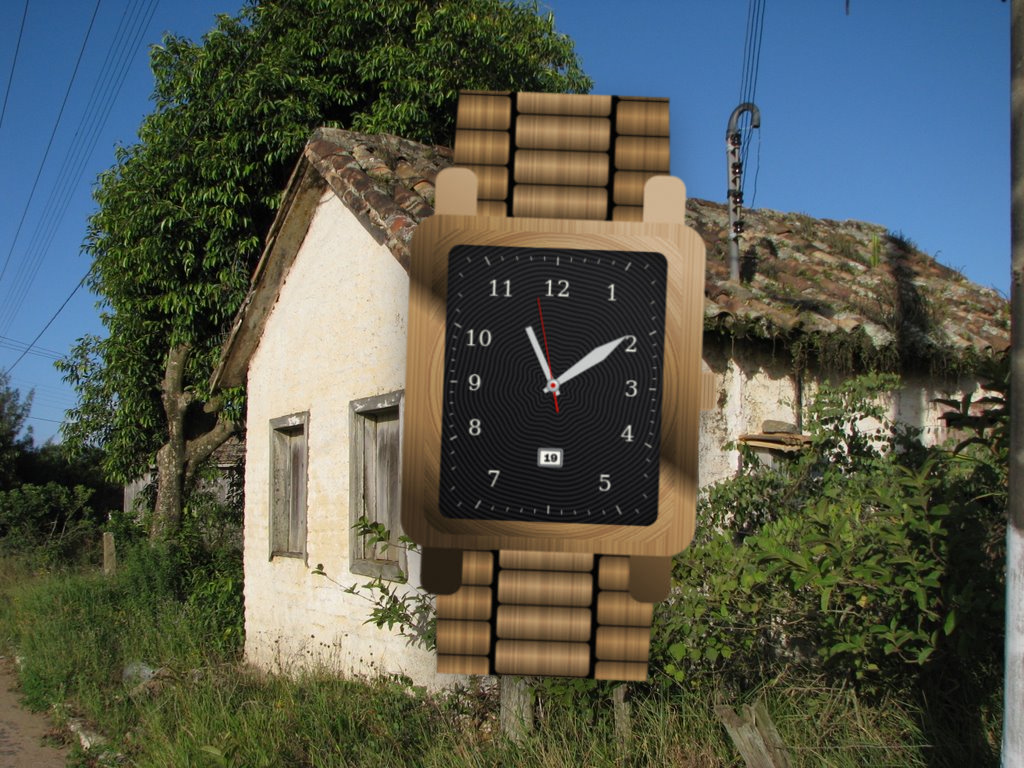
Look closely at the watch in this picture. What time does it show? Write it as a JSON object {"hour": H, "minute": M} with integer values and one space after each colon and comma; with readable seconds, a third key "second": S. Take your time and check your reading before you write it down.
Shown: {"hour": 11, "minute": 8, "second": 58}
